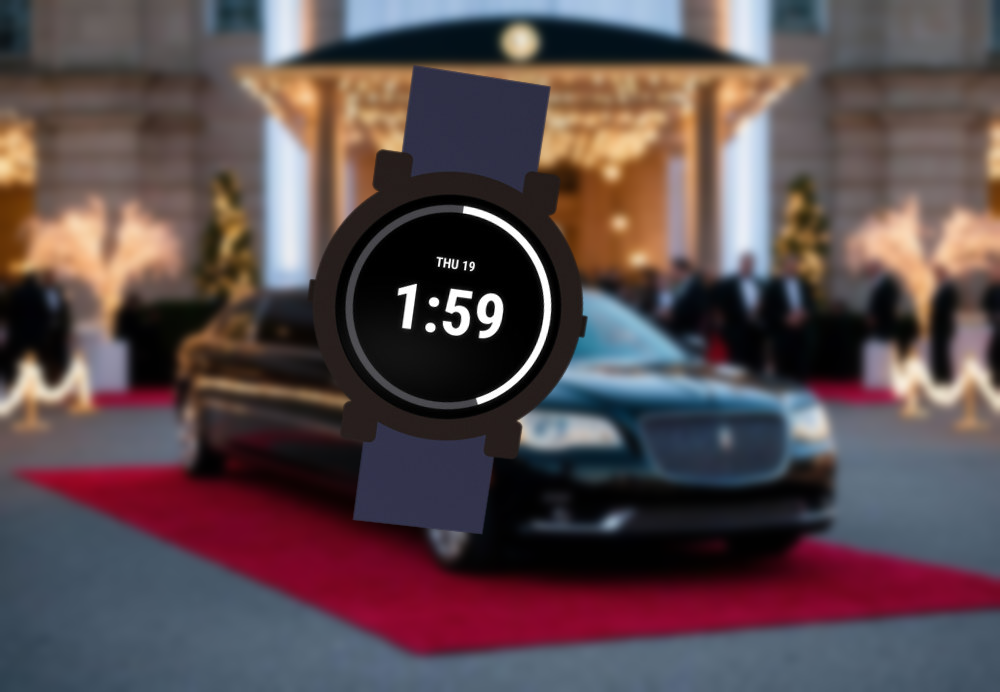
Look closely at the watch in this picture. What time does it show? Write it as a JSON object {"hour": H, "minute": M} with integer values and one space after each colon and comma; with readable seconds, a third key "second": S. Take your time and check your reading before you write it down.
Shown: {"hour": 1, "minute": 59}
